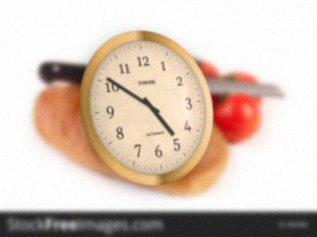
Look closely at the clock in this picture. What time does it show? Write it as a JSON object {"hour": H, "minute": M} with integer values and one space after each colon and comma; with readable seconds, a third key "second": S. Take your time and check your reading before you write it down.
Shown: {"hour": 4, "minute": 51}
